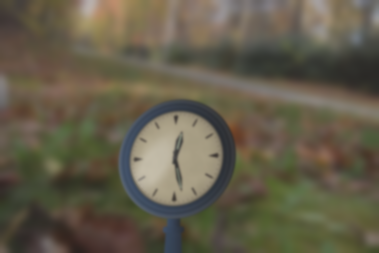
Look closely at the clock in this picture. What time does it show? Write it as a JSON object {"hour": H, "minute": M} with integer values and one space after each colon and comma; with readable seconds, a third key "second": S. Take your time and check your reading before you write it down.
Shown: {"hour": 12, "minute": 28}
